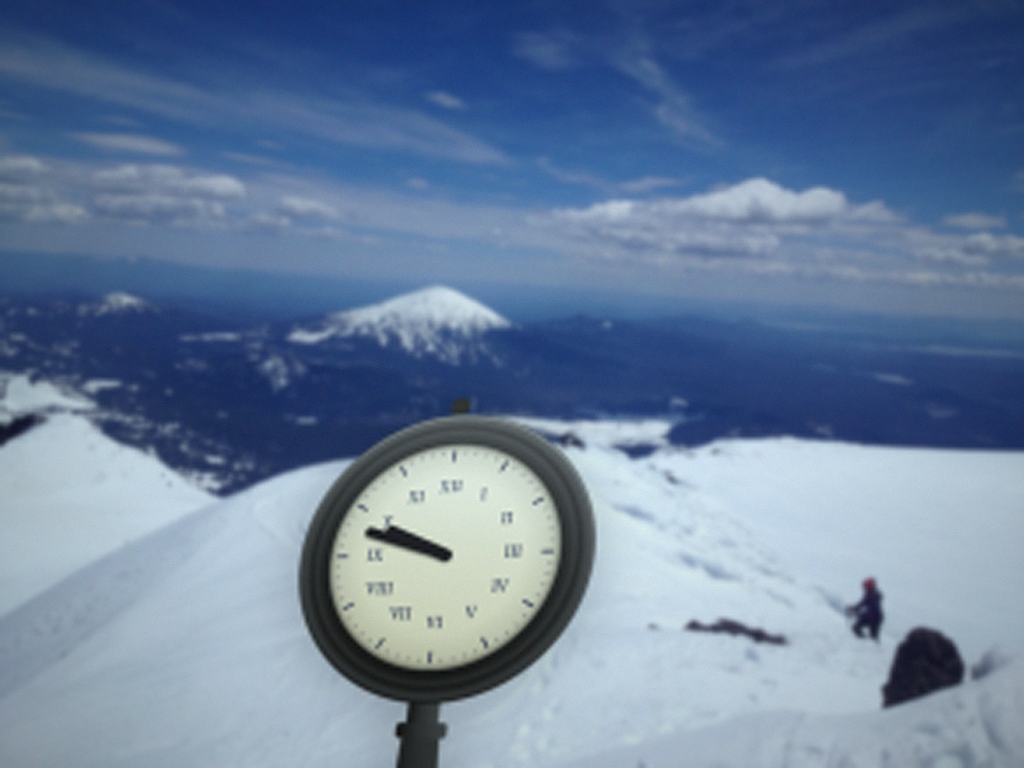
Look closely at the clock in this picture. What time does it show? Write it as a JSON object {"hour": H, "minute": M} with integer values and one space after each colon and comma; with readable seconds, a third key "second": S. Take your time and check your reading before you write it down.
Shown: {"hour": 9, "minute": 48}
